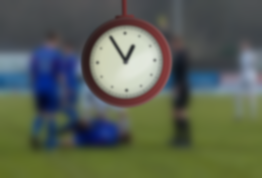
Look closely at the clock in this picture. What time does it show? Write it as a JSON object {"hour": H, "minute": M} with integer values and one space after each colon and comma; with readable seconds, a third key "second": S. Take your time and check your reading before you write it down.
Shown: {"hour": 12, "minute": 55}
